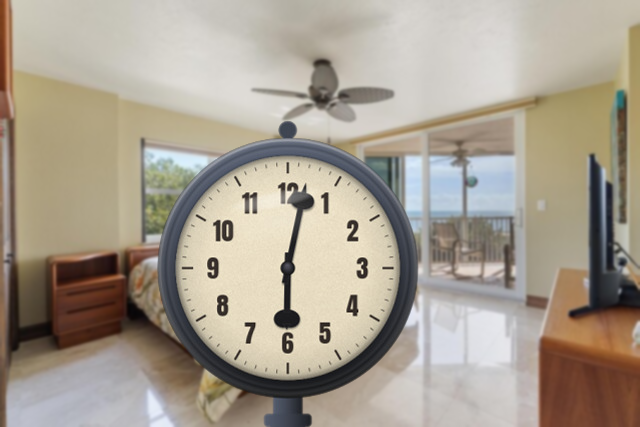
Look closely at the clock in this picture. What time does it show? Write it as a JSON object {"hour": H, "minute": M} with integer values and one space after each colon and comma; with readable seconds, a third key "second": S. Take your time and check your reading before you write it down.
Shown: {"hour": 6, "minute": 2}
